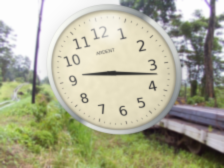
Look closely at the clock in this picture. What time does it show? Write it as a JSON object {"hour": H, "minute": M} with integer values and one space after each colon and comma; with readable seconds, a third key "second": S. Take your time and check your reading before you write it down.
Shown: {"hour": 9, "minute": 17}
